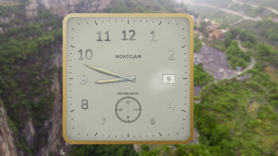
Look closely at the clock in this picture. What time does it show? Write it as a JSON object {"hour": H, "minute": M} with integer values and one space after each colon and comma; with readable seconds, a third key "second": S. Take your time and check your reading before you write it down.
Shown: {"hour": 8, "minute": 48}
